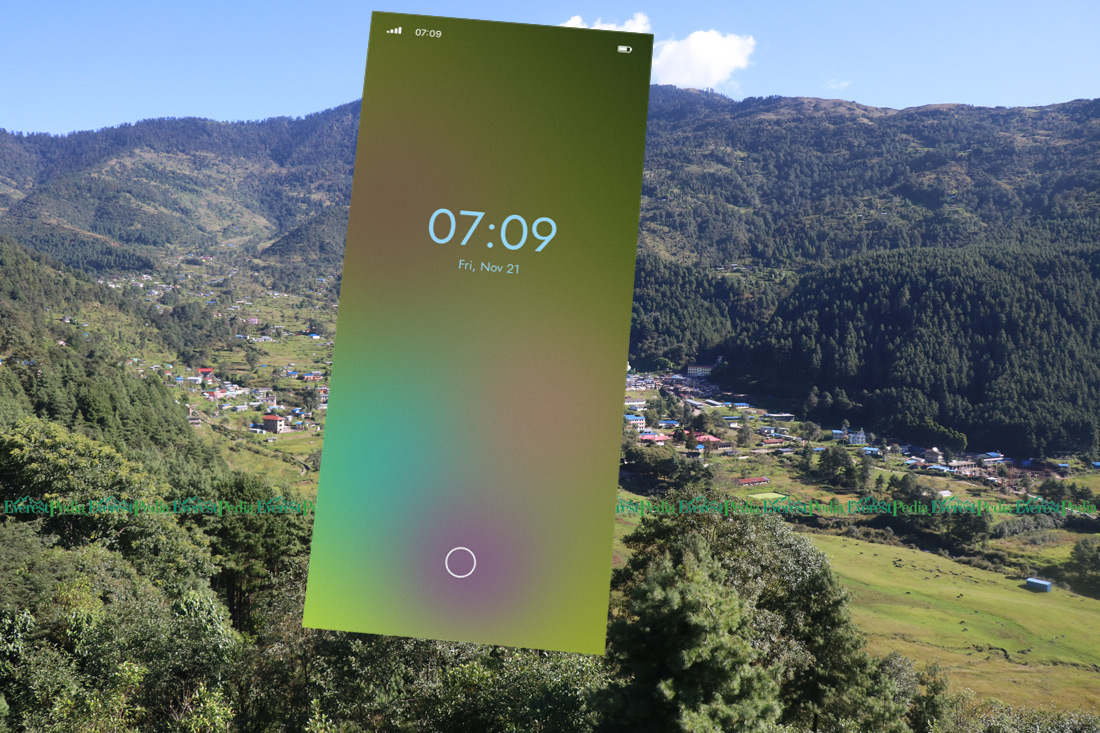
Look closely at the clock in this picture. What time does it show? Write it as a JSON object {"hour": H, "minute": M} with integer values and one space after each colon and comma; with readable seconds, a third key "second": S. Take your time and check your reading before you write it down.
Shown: {"hour": 7, "minute": 9}
